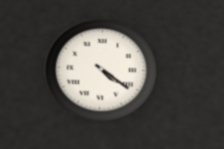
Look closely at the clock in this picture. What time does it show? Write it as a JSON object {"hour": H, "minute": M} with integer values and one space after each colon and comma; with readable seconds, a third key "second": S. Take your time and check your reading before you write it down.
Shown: {"hour": 4, "minute": 21}
